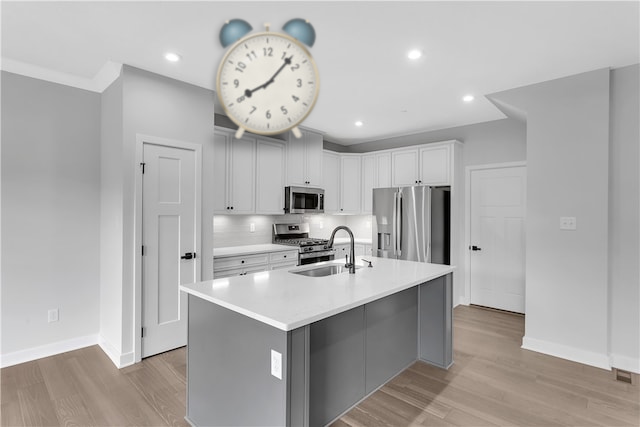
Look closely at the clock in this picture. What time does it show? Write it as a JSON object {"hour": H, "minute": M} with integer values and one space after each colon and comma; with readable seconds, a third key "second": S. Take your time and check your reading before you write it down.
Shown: {"hour": 8, "minute": 7}
